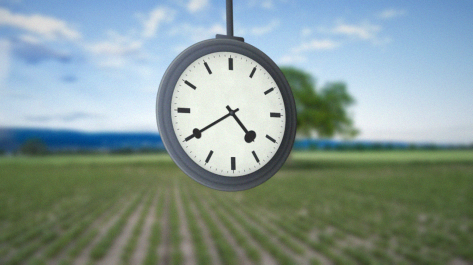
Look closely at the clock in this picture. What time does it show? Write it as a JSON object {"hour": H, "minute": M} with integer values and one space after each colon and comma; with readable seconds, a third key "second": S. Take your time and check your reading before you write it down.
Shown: {"hour": 4, "minute": 40}
